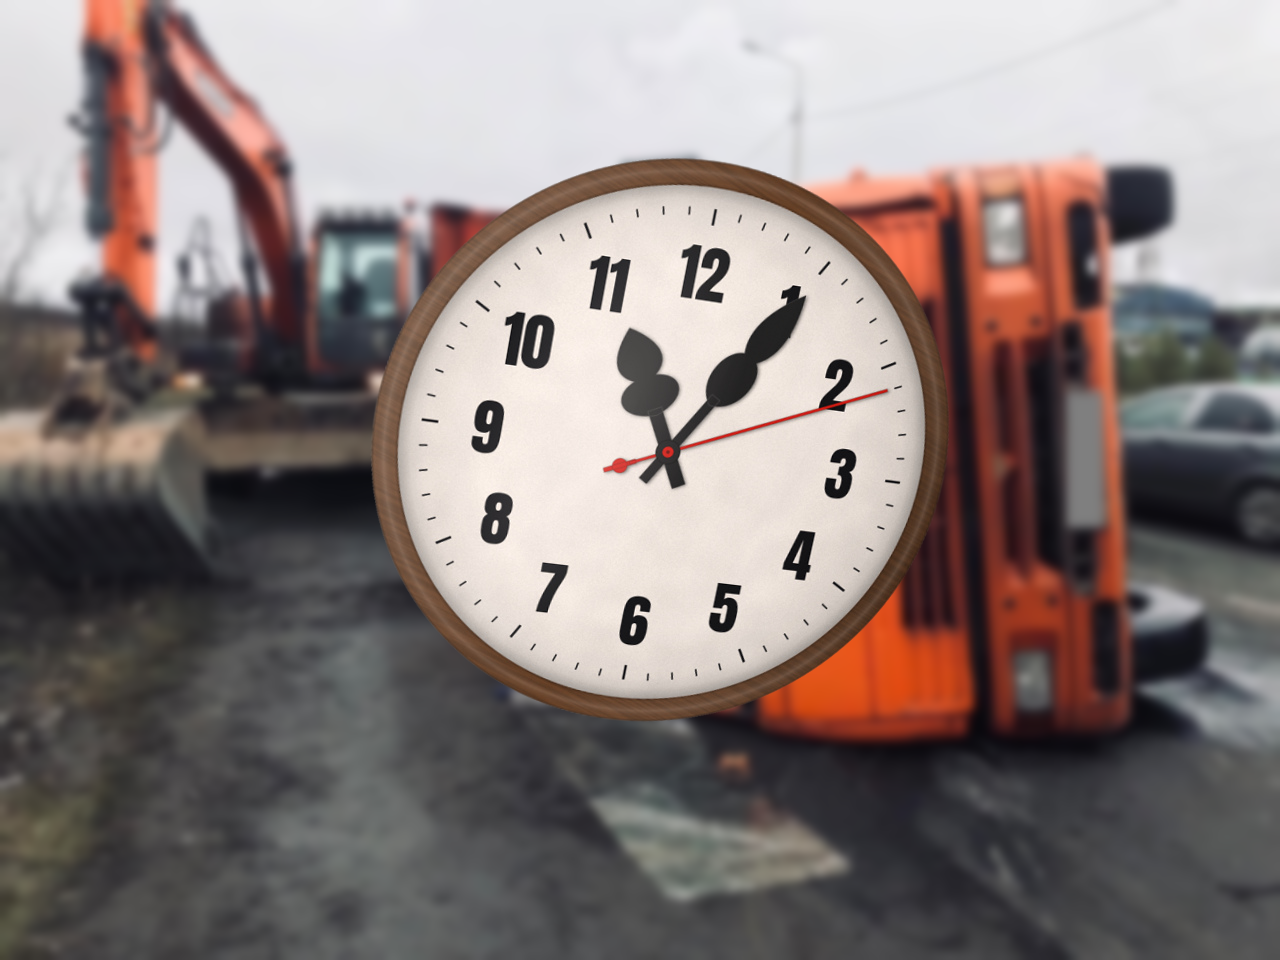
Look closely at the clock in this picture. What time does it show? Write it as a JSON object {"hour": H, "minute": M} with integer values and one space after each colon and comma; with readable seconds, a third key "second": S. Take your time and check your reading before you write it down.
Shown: {"hour": 11, "minute": 5, "second": 11}
